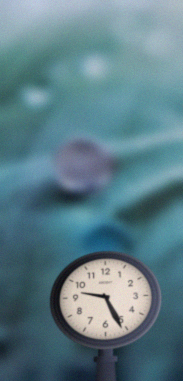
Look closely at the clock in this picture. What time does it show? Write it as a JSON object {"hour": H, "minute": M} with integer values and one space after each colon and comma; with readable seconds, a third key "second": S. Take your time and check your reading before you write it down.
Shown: {"hour": 9, "minute": 26}
